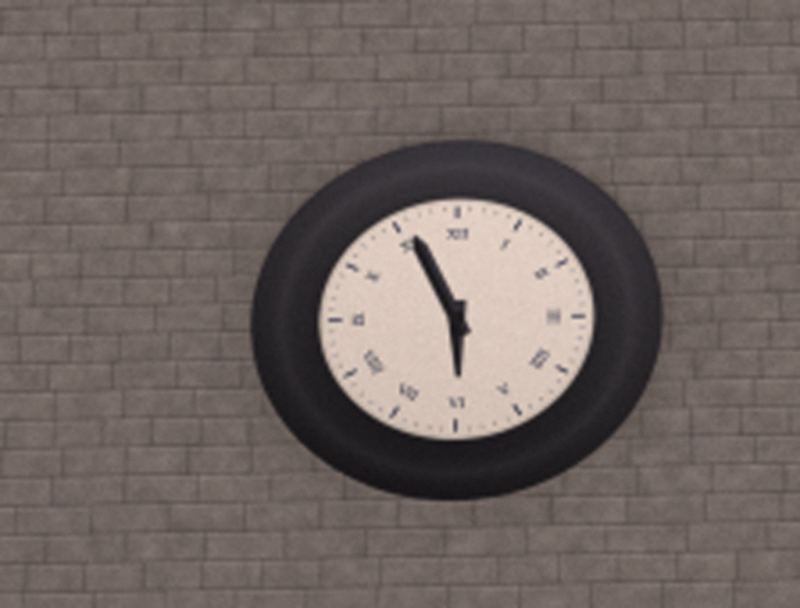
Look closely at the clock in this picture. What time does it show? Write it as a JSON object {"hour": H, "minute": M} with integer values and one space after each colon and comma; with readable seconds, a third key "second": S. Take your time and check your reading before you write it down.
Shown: {"hour": 5, "minute": 56}
